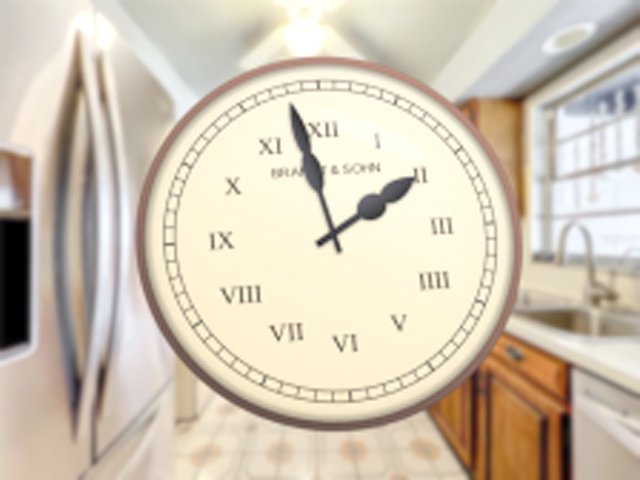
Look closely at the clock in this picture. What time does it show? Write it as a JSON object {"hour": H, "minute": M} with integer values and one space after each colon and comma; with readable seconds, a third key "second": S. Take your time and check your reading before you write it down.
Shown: {"hour": 1, "minute": 58}
